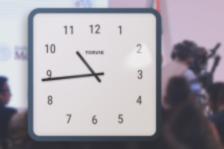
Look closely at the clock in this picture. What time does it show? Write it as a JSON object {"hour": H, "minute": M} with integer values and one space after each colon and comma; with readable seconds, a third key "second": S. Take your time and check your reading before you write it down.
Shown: {"hour": 10, "minute": 44}
